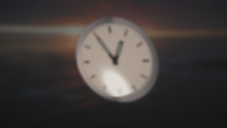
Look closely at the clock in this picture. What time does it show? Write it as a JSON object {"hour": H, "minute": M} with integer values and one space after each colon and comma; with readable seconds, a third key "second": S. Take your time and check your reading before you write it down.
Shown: {"hour": 12, "minute": 55}
